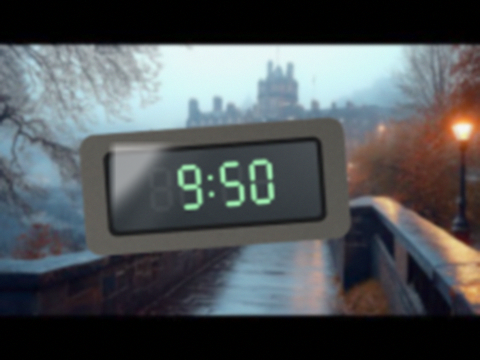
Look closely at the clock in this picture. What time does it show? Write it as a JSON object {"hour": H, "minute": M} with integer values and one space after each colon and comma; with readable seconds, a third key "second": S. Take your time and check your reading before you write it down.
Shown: {"hour": 9, "minute": 50}
